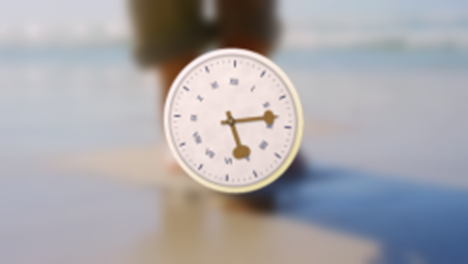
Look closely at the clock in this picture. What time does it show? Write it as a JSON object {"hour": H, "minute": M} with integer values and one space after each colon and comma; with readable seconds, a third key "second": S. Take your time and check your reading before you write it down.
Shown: {"hour": 5, "minute": 13}
